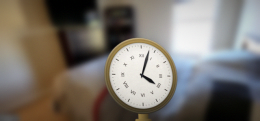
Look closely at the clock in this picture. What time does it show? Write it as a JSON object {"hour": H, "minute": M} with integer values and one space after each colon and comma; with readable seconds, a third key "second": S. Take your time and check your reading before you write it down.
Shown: {"hour": 4, "minute": 3}
